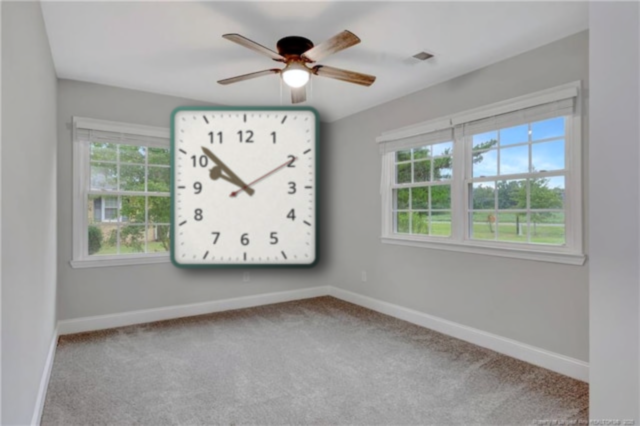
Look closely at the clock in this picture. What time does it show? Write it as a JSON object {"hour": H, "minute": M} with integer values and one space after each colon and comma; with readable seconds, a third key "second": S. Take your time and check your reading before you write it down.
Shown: {"hour": 9, "minute": 52, "second": 10}
